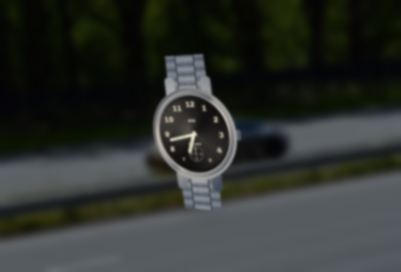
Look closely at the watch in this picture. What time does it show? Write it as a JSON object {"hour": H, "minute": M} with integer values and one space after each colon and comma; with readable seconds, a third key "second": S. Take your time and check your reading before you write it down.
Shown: {"hour": 6, "minute": 43}
